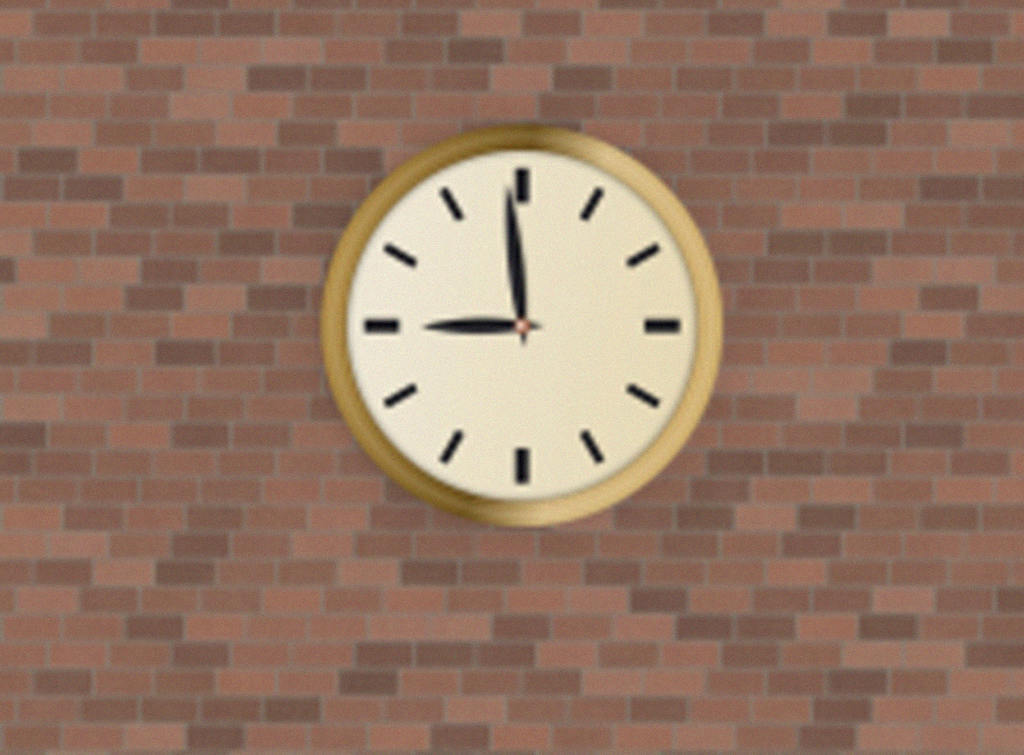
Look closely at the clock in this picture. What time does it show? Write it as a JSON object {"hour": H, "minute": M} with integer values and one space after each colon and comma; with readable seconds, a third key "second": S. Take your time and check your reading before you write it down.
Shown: {"hour": 8, "minute": 59}
